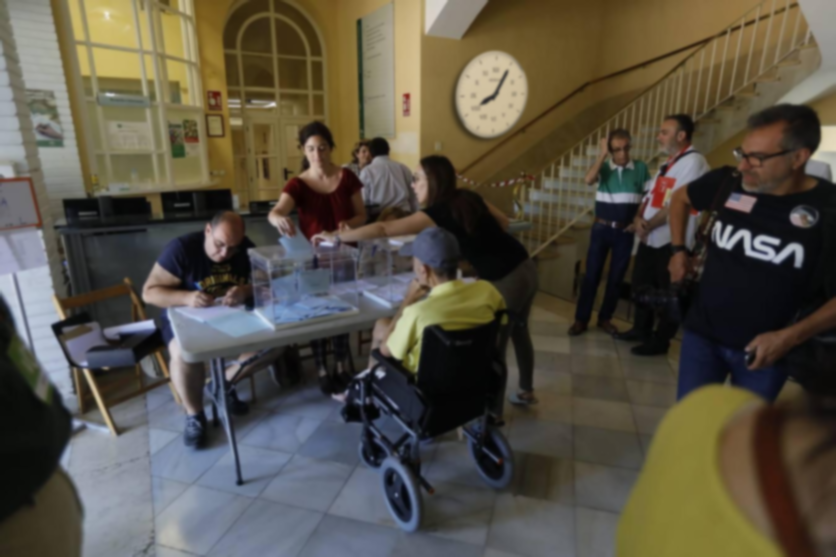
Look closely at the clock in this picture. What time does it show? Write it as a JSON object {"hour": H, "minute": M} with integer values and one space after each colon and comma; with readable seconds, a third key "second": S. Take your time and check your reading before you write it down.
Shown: {"hour": 8, "minute": 5}
